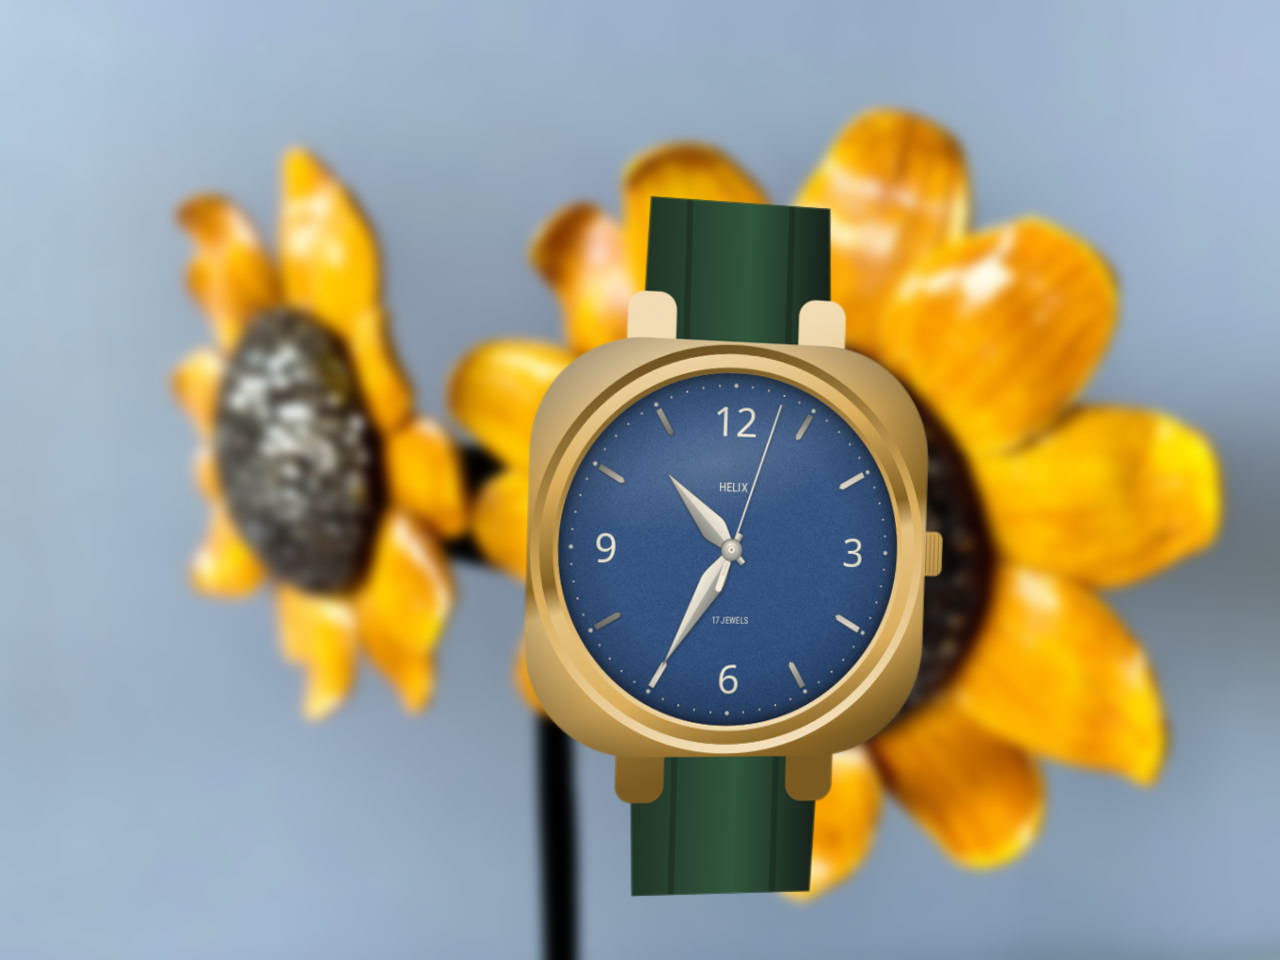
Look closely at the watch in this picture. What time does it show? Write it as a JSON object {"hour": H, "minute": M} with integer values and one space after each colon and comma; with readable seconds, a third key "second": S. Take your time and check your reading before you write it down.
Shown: {"hour": 10, "minute": 35, "second": 3}
